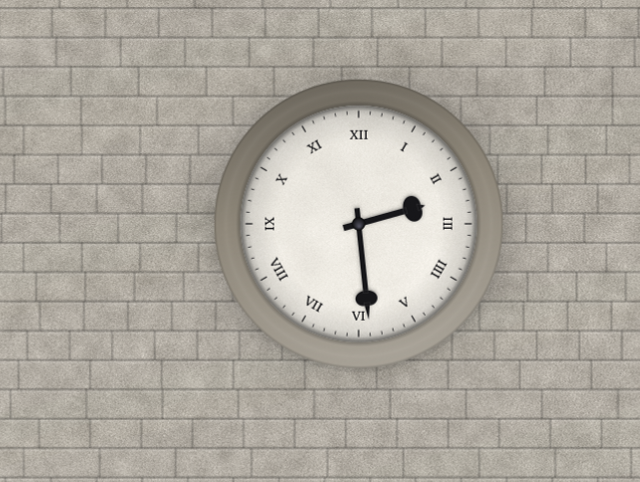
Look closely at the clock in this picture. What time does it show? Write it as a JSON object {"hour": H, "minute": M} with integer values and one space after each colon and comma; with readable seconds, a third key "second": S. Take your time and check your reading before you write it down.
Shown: {"hour": 2, "minute": 29}
